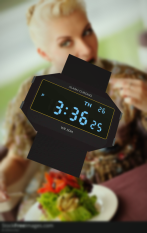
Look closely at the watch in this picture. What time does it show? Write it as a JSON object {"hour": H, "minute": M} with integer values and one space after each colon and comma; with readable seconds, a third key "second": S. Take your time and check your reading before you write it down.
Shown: {"hour": 3, "minute": 36, "second": 25}
